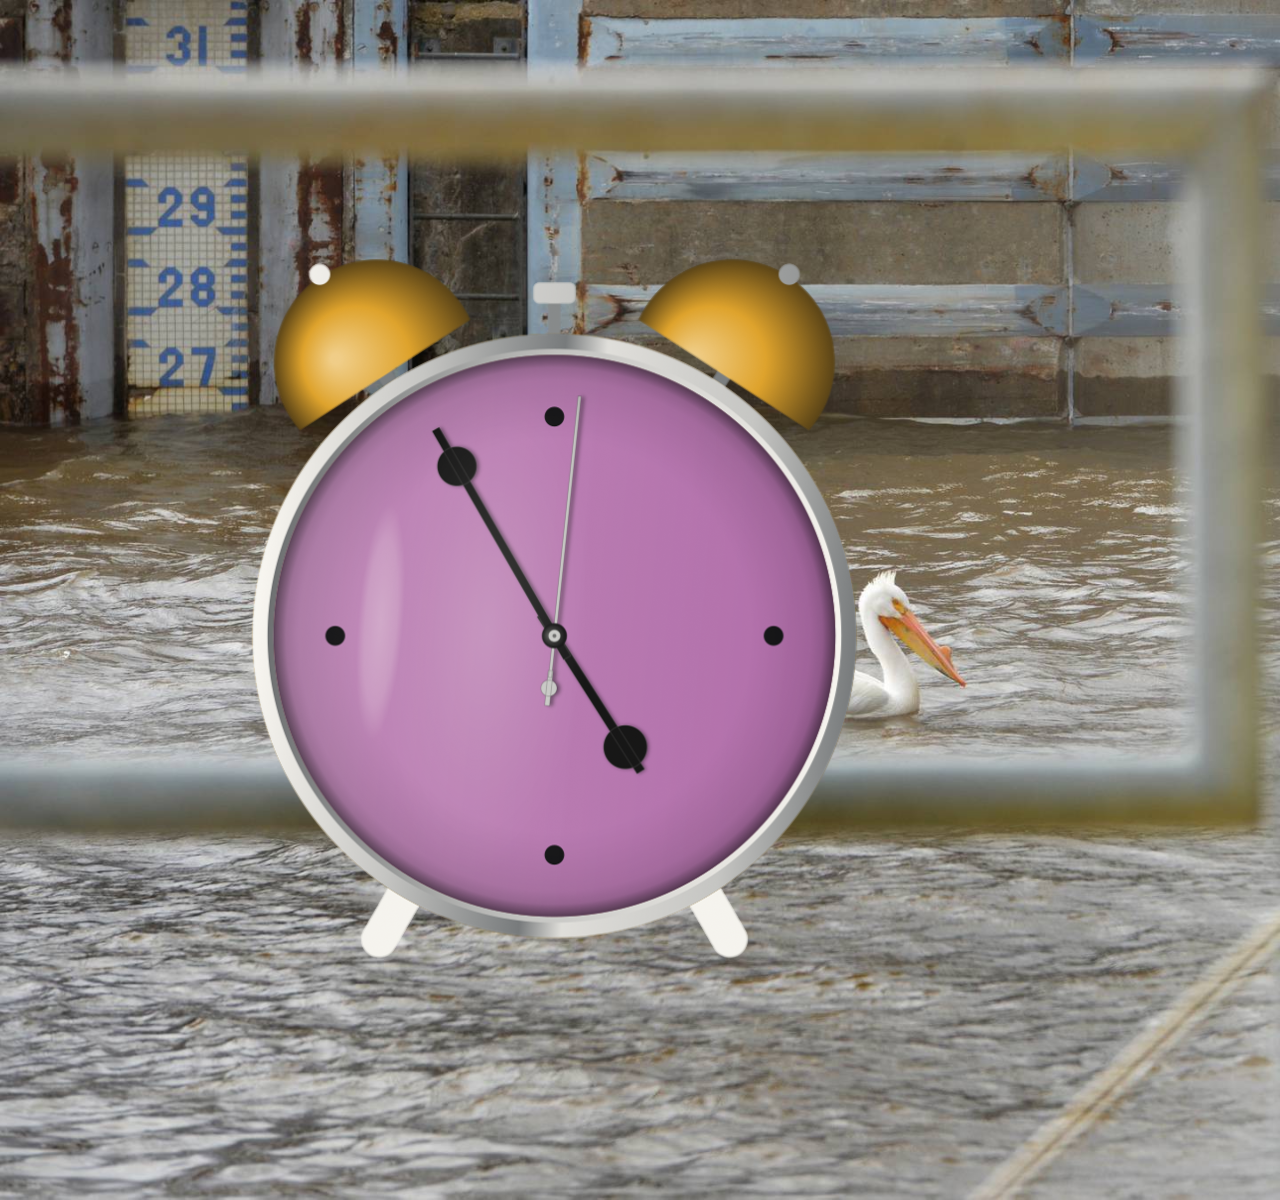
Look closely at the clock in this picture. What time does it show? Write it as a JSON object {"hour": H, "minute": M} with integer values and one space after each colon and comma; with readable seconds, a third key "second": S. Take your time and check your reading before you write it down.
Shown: {"hour": 4, "minute": 55, "second": 1}
